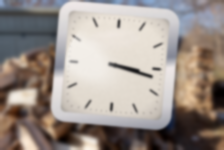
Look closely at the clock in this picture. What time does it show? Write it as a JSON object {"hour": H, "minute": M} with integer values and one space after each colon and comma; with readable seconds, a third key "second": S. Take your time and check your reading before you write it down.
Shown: {"hour": 3, "minute": 17}
